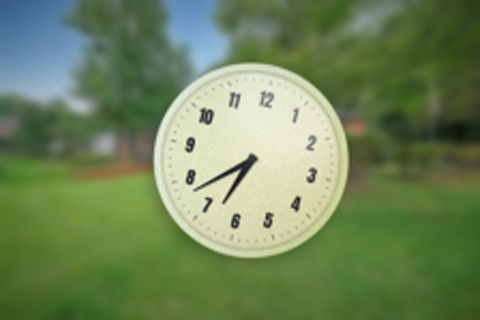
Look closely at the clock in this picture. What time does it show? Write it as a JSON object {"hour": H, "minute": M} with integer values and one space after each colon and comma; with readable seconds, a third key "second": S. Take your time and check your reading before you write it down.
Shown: {"hour": 6, "minute": 38}
